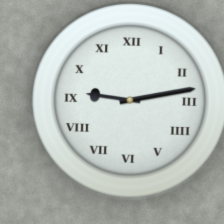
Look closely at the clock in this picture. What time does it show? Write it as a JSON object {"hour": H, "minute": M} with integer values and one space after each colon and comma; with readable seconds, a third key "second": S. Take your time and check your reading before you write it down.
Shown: {"hour": 9, "minute": 13}
